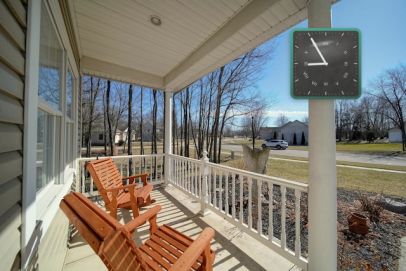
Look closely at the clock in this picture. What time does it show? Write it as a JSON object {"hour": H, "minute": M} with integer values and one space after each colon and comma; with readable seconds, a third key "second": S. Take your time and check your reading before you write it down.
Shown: {"hour": 8, "minute": 55}
